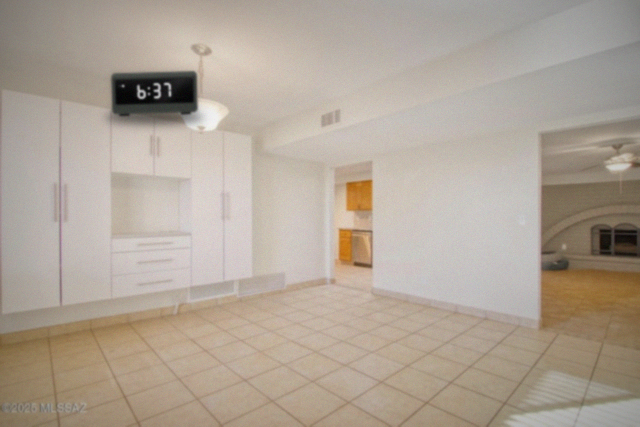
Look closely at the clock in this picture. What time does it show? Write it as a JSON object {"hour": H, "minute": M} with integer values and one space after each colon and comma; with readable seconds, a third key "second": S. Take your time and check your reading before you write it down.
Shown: {"hour": 6, "minute": 37}
